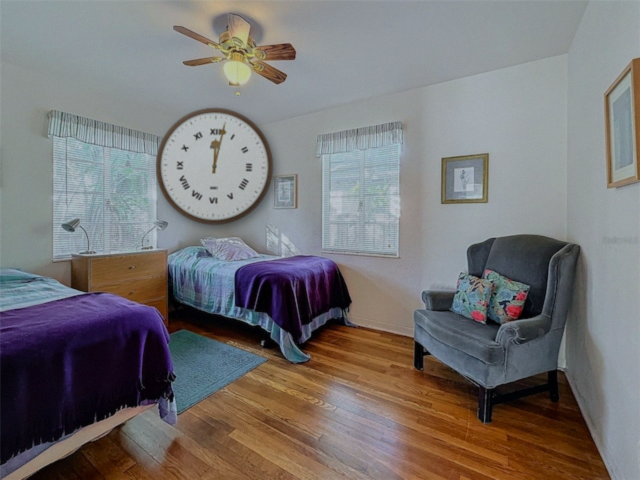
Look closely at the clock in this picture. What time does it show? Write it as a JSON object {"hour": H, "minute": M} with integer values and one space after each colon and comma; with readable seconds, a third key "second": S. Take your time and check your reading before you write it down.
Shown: {"hour": 12, "minute": 2}
